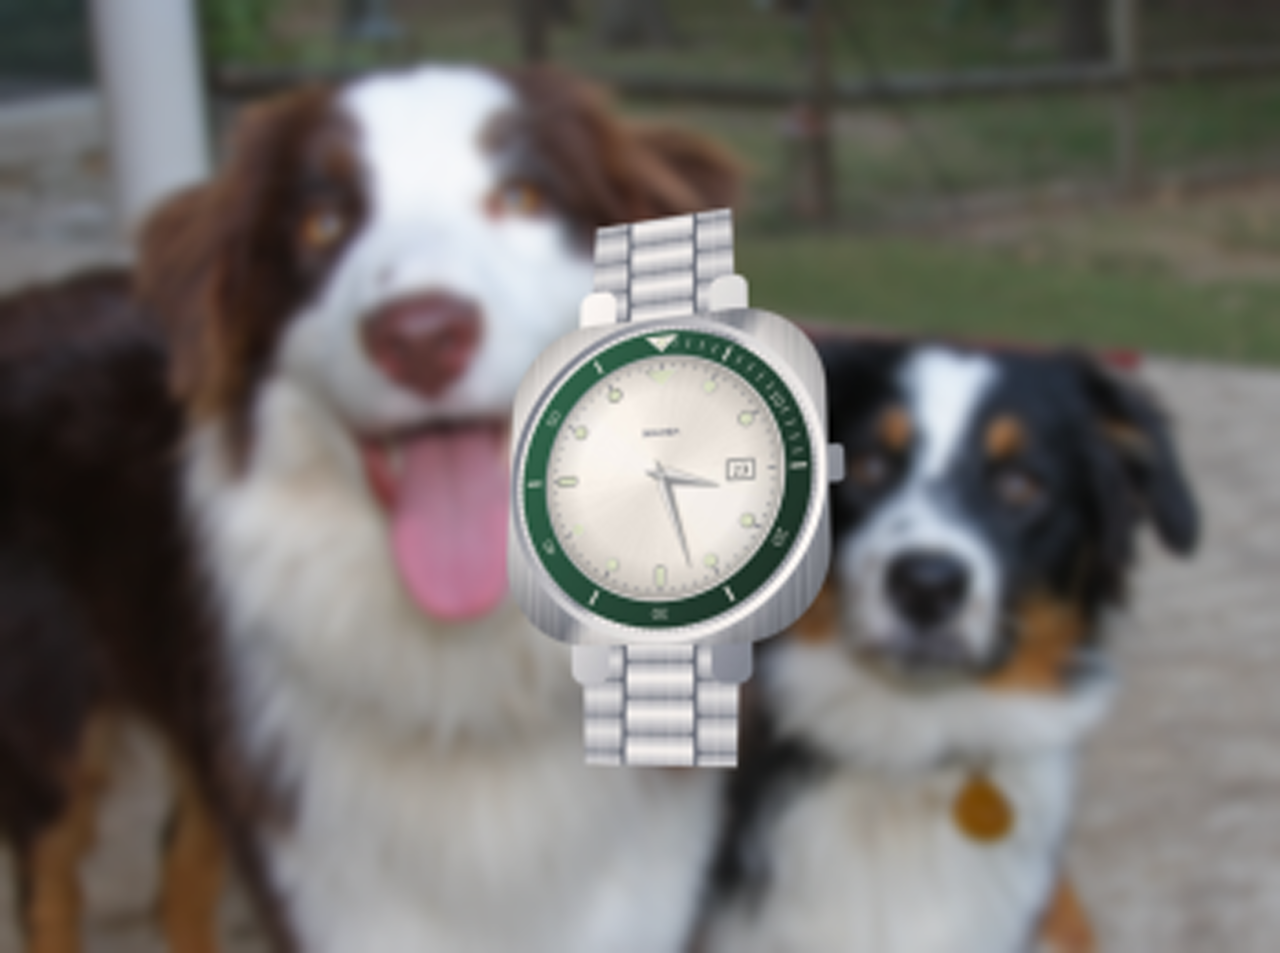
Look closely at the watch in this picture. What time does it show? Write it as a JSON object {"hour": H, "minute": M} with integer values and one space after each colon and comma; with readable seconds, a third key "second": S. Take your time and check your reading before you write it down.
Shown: {"hour": 3, "minute": 27}
